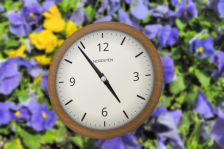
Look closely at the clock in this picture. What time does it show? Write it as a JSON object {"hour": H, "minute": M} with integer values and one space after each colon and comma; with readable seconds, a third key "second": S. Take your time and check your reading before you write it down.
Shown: {"hour": 4, "minute": 54}
